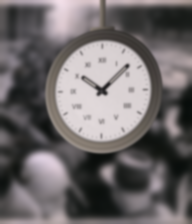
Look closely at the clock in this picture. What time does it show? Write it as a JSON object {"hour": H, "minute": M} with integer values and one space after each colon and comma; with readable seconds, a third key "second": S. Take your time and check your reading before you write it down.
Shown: {"hour": 10, "minute": 8}
